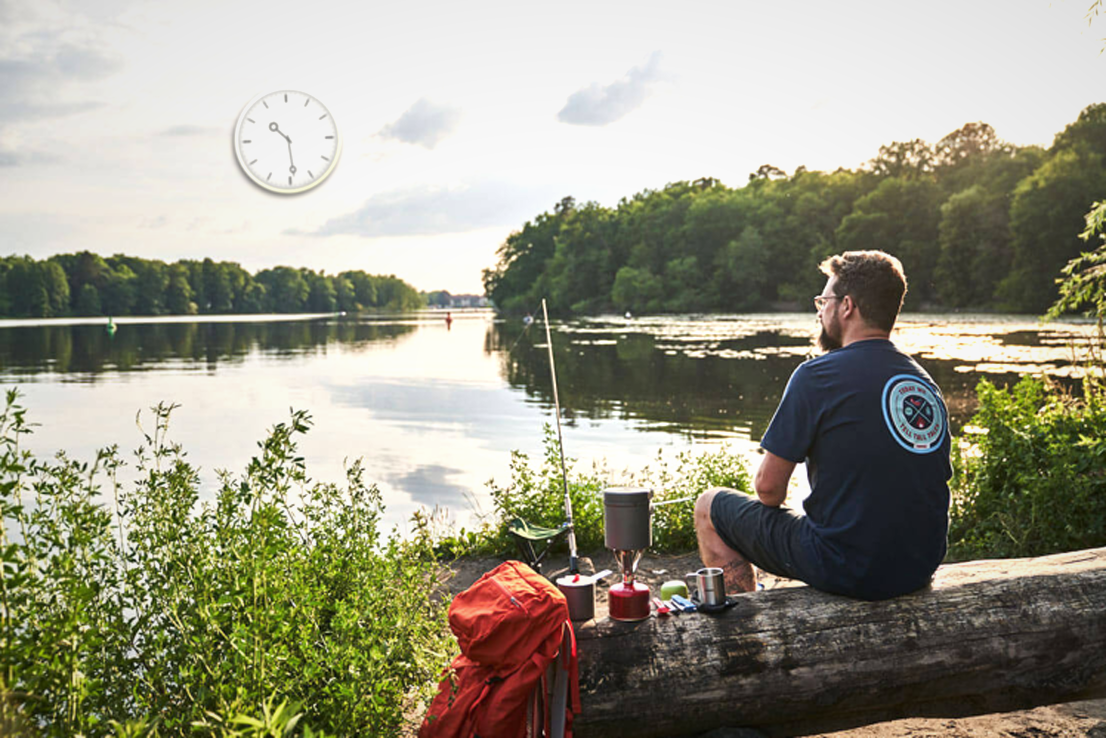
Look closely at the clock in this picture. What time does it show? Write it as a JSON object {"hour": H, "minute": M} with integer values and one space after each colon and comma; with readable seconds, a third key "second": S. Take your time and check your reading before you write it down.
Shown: {"hour": 10, "minute": 29}
